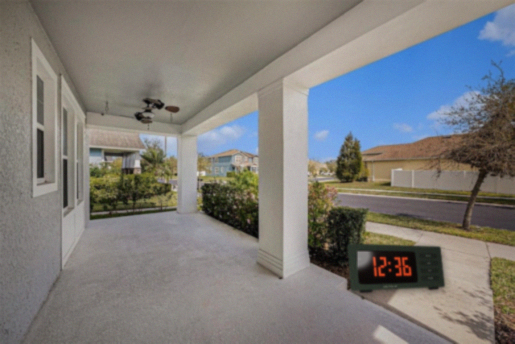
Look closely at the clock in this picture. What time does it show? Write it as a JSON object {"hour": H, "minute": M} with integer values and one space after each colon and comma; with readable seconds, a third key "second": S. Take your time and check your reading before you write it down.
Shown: {"hour": 12, "minute": 36}
